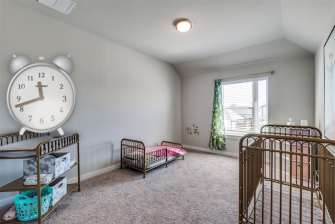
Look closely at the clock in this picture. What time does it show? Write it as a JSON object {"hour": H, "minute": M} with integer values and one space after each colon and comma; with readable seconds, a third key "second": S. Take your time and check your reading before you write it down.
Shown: {"hour": 11, "minute": 42}
